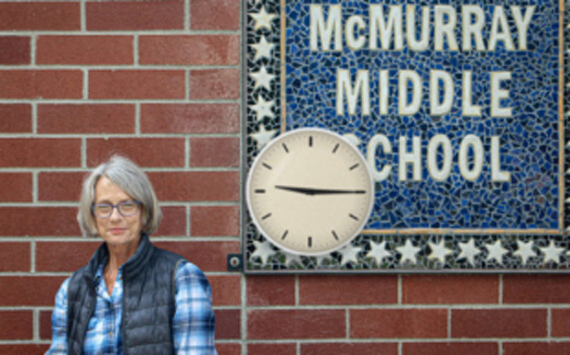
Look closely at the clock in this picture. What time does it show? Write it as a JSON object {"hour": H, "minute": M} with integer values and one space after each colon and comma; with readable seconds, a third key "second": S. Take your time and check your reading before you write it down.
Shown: {"hour": 9, "minute": 15}
